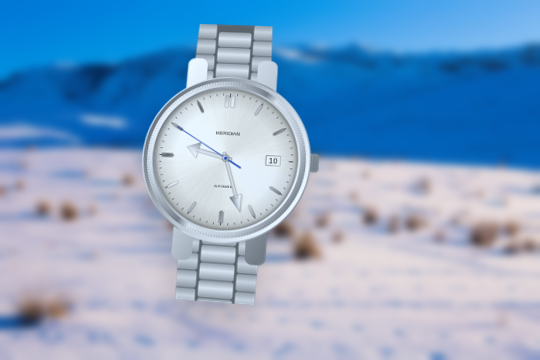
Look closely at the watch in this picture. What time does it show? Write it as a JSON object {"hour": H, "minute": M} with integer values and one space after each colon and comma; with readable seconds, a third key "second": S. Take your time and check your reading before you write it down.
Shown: {"hour": 9, "minute": 26, "second": 50}
